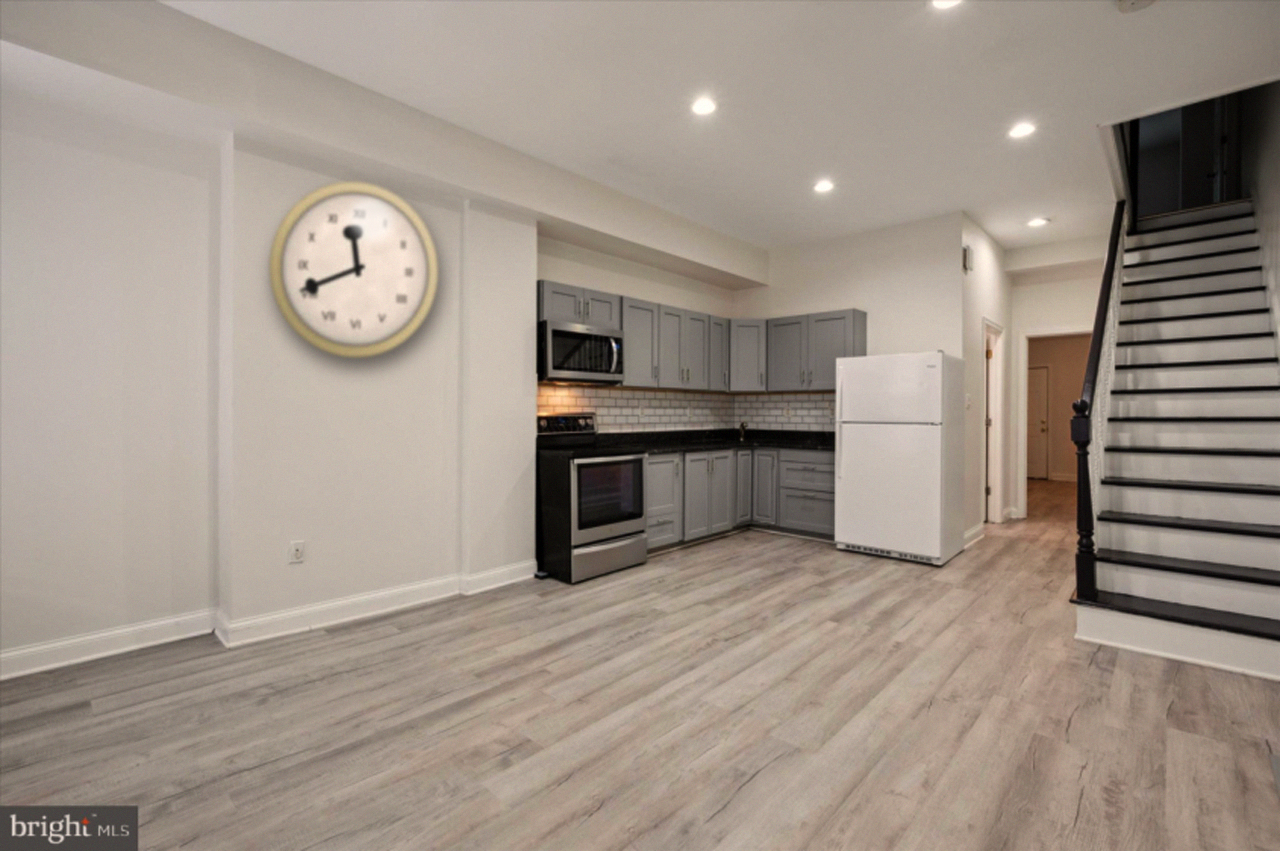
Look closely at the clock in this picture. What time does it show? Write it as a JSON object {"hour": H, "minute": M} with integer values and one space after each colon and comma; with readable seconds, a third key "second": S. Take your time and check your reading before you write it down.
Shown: {"hour": 11, "minute": 41}
